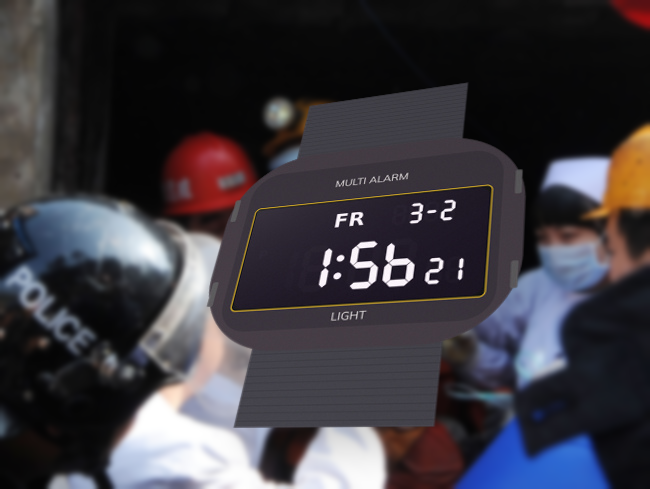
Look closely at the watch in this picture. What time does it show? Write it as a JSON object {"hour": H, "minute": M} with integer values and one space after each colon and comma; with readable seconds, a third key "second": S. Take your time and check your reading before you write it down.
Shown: {"hour": 1, "minute": 56, "second": 21}
